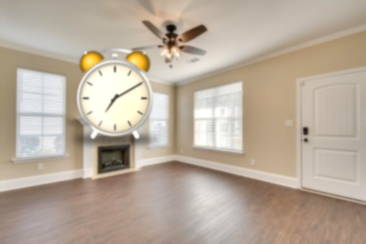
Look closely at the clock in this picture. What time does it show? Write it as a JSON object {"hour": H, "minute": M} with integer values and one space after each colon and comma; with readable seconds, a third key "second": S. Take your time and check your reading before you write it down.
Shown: {"hour": 7, "minute": 10}
